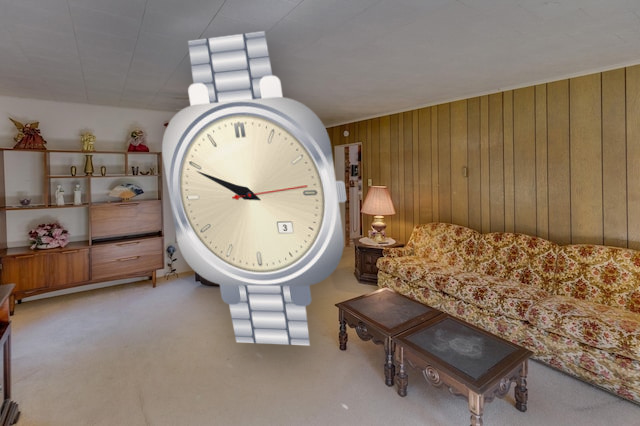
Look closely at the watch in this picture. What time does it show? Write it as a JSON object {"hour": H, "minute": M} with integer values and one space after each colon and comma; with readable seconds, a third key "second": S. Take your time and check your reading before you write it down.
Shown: {"hour": 9, "minute": 49, "second": 14}
